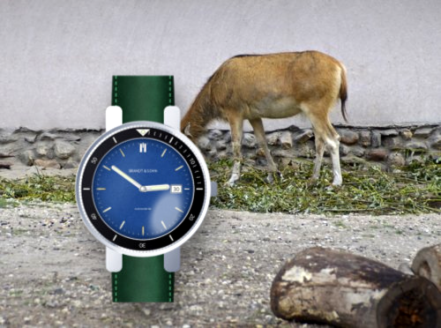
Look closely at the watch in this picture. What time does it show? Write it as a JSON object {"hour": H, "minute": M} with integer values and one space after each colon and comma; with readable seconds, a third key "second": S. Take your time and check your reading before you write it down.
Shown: {"hour": 2, "minute": 51}
